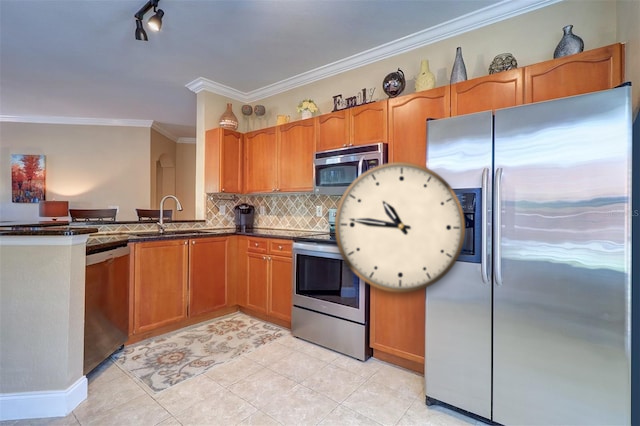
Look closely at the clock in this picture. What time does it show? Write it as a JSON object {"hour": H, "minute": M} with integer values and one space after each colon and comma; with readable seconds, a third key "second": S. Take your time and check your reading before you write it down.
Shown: {"hour": 10, "minute": 46}
